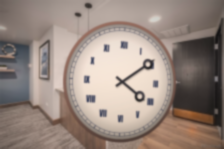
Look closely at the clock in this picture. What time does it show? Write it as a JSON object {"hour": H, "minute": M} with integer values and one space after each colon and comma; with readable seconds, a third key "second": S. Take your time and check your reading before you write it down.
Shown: {"hour": 4, "minute": 9}
